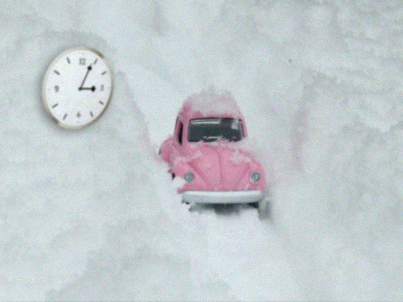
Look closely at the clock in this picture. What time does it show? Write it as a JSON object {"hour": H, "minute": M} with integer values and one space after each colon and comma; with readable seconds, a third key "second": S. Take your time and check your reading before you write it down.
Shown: {"hour": 3, "minute": 4}
